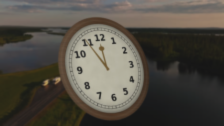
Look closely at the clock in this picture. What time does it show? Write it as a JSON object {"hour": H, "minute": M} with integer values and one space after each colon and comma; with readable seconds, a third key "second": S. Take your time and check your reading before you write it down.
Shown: {"hour": 11, "minute": 55}
